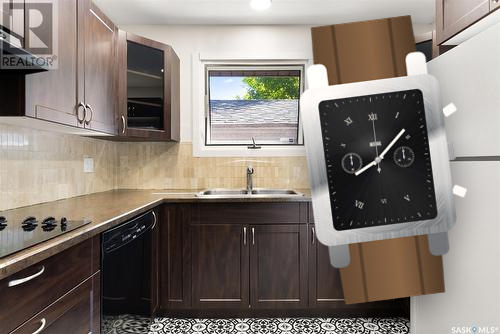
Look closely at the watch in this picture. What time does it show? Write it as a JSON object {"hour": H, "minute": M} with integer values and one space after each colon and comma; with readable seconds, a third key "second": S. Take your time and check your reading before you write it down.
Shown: {"hour": 8, "minute": 8}
